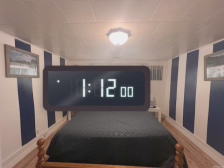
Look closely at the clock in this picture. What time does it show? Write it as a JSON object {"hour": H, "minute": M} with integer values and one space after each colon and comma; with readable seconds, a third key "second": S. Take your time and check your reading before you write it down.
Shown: {"hour": 1, "minute": 12, "second": 0}
